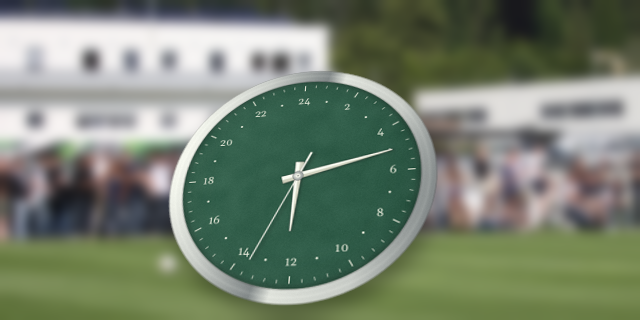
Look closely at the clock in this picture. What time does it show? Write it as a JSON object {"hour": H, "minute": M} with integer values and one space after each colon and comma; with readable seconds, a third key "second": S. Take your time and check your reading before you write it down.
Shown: {"hour": 12, "minute": 12, "second": 34}
